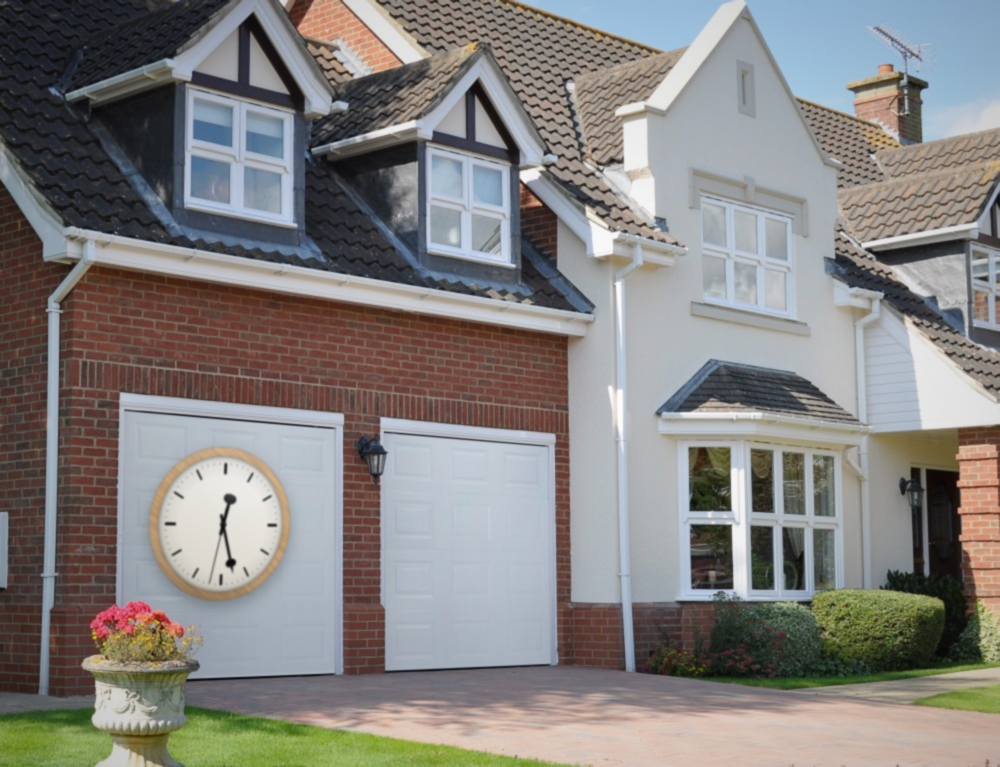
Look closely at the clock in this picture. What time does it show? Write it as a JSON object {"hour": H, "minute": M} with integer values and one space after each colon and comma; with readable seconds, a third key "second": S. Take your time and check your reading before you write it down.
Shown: {"hour": 12, "minute": 27, "second": 32}
